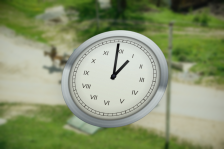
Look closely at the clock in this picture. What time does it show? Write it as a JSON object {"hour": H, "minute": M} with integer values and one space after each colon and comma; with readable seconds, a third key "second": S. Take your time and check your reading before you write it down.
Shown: {"hour": 12, "minute": 59}
